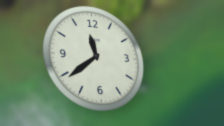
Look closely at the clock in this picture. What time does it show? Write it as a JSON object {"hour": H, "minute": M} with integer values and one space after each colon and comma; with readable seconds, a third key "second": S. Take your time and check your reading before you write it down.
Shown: {"hour": 11, "minute": 39}
